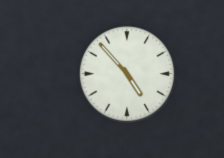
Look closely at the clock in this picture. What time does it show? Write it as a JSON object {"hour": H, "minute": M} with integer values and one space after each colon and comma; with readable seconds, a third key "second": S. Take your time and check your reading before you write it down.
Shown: {"hour": 4, "minute": 53}
